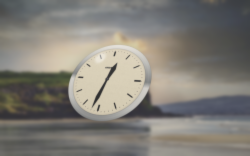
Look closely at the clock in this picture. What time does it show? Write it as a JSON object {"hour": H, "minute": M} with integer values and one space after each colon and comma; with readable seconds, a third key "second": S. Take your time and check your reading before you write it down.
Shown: {"hour": 12, "minute": 32}
